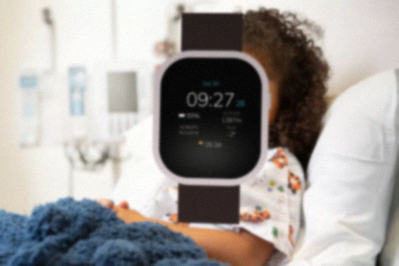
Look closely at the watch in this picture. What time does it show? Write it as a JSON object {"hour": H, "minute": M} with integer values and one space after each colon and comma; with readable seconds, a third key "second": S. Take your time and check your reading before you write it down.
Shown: {"hour": 9, "minute": 27}
